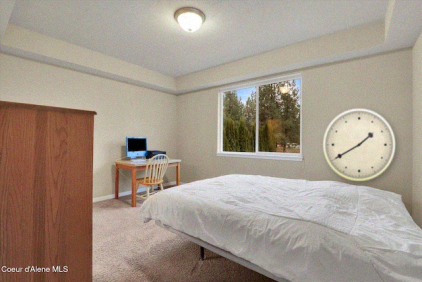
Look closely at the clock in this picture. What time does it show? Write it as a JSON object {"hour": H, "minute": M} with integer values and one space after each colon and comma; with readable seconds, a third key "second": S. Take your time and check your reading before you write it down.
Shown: {"hour": 1, "minute": 40}
